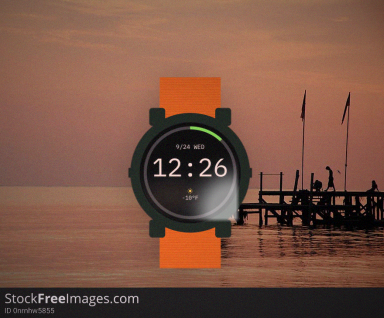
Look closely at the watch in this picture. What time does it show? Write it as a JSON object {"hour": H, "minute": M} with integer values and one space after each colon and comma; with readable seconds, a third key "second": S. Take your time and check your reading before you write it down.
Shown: {"hour": 12, "minute": 26}
